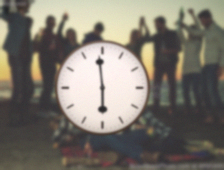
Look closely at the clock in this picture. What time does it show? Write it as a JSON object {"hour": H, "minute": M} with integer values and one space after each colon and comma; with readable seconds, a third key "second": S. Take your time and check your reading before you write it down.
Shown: {"hour": 5, "minute": 59}
